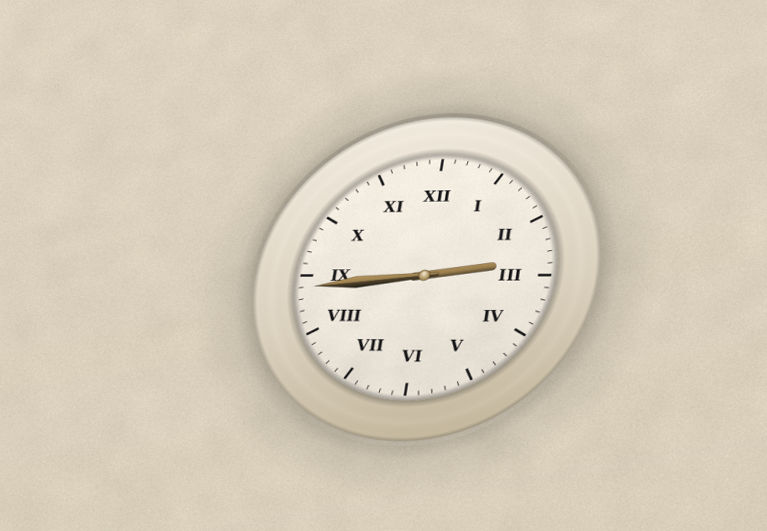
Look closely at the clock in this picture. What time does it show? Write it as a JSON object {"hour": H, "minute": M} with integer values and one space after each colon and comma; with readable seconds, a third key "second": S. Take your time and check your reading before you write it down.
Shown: {"hour": 2, "minute": 44}
